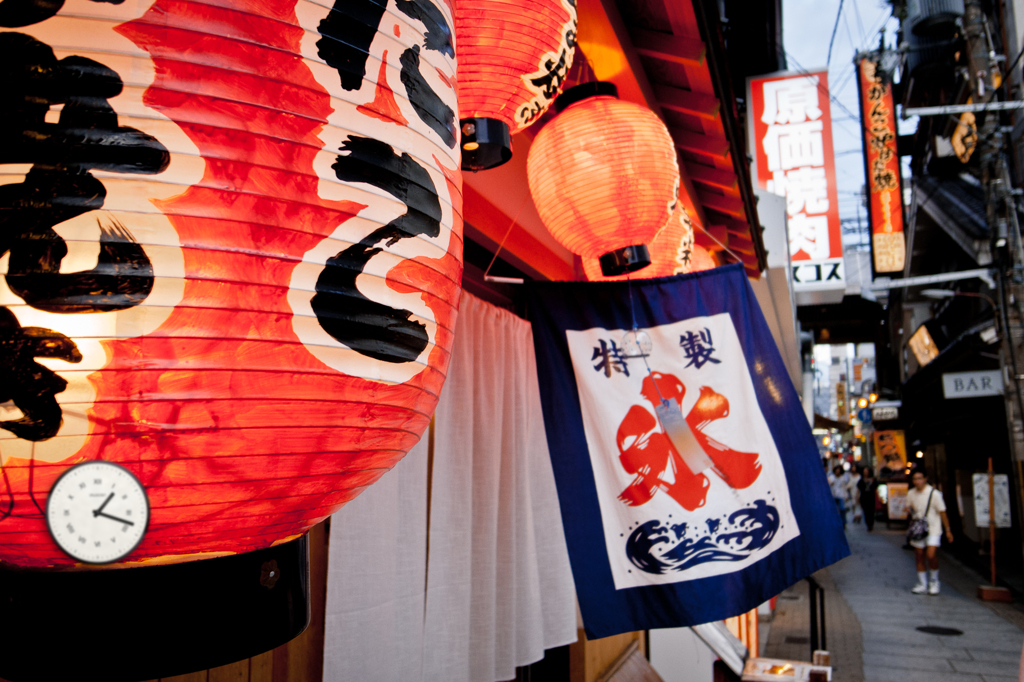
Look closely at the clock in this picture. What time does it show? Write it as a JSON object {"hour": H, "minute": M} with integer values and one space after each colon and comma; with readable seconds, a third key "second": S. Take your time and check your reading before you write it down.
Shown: {"hour": 1, "minute": 18}
